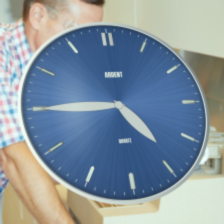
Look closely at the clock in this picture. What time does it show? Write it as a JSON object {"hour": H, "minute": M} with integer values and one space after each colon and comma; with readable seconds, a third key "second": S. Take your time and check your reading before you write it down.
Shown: {"hour": 4, "minute": 45}
